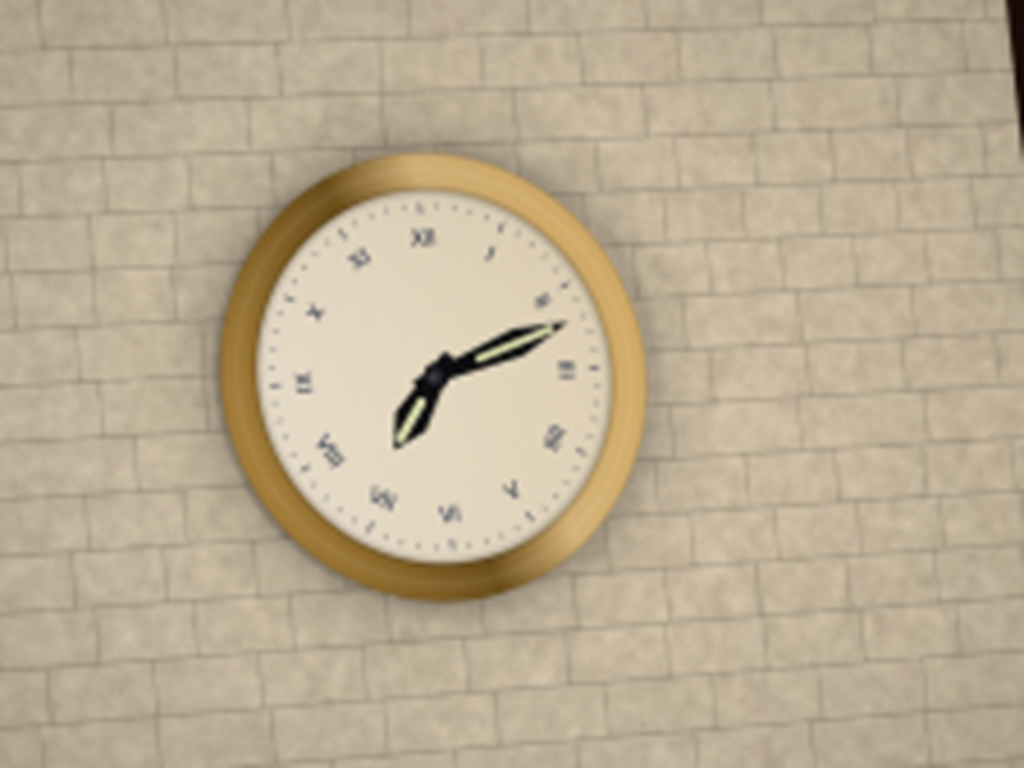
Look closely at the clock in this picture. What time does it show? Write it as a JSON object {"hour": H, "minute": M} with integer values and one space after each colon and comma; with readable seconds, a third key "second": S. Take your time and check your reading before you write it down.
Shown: {"hour": 7, "minute": 12}
